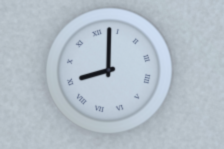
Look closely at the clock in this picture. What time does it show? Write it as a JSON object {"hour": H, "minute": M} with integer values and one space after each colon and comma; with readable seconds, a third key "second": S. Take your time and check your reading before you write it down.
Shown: {"hour": 9, "minute": 3}
